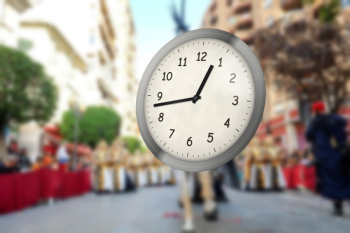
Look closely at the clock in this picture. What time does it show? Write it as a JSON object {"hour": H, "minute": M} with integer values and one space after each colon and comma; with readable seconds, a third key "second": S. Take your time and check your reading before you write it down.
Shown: {"hour": 12, "minute": 43}
